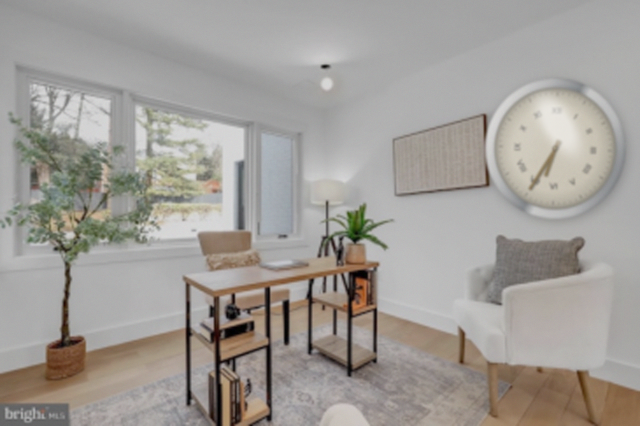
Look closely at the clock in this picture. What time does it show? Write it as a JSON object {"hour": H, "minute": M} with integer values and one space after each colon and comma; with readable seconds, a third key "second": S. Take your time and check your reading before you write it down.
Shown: {"hour": 6, "minute": 35}
